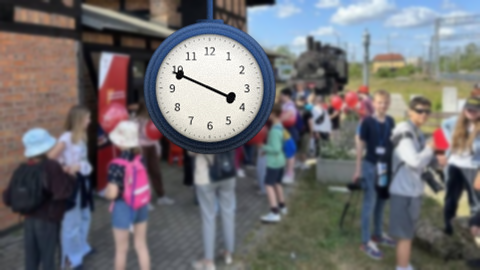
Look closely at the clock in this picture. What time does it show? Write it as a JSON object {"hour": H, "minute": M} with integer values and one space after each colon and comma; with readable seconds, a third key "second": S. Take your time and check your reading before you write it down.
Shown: {"hour": 3, "minute": 49}
